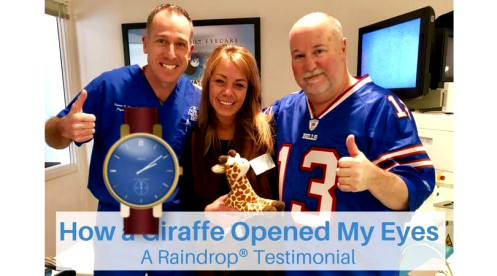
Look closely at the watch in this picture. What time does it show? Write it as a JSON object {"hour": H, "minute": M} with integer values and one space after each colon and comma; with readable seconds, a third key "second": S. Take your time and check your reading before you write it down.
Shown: {"hour": 2, "minute": 9}
